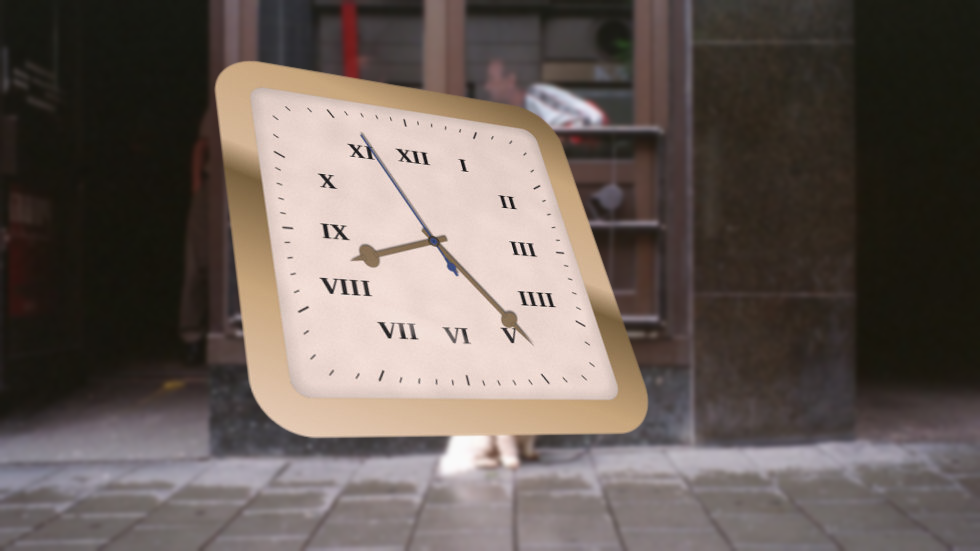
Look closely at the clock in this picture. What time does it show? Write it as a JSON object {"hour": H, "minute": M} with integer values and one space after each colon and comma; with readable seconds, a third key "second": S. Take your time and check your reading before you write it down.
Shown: {"hour": 8, "minute": 23, "second": 56}
